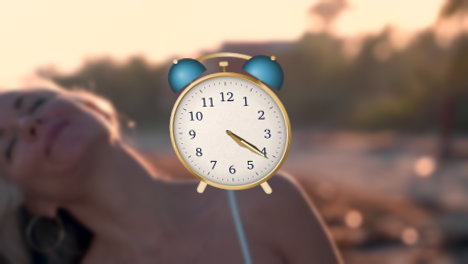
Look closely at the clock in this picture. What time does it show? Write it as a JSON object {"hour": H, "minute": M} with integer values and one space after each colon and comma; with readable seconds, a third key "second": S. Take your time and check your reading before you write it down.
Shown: {"hour": 4, "minute": 21}
